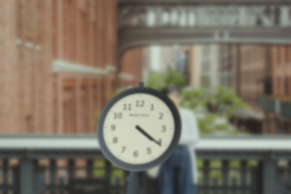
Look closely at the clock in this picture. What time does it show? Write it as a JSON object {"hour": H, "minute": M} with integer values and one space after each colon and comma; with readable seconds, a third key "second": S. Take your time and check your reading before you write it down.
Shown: {"hour": 4, "minute": 21}
